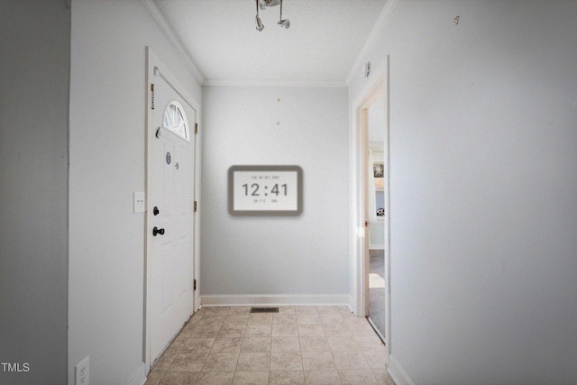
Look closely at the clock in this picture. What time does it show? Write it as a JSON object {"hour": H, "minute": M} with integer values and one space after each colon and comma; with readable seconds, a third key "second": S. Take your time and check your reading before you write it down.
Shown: {"hour": 12, "minute": 41}
